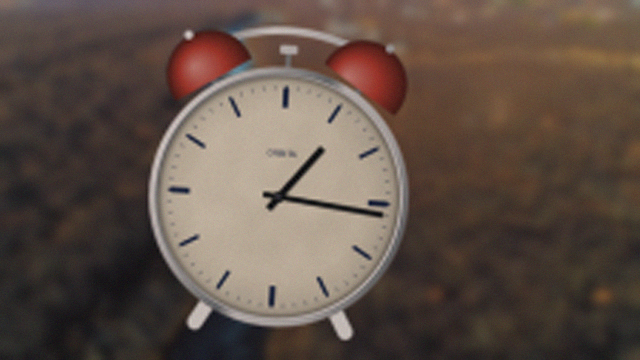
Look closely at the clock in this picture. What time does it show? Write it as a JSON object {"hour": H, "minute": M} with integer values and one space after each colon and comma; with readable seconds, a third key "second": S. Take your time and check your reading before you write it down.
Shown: {"hour": 1, "minute": 16}
